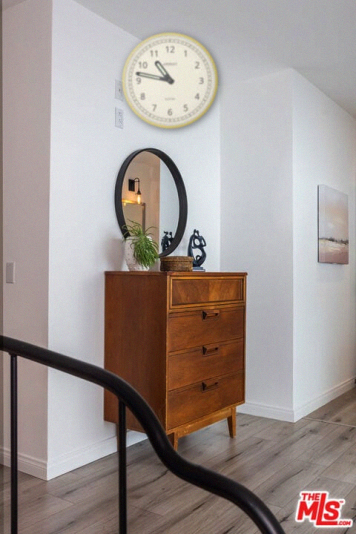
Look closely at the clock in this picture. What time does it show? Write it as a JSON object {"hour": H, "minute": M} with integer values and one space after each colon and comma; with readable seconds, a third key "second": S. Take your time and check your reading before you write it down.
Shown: {"hour": 10, "minute": 47}
